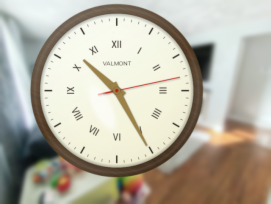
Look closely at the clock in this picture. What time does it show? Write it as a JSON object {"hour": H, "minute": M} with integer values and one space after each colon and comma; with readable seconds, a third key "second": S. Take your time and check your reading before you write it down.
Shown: {"hour": 10, "minute": 25, "second": 13}
